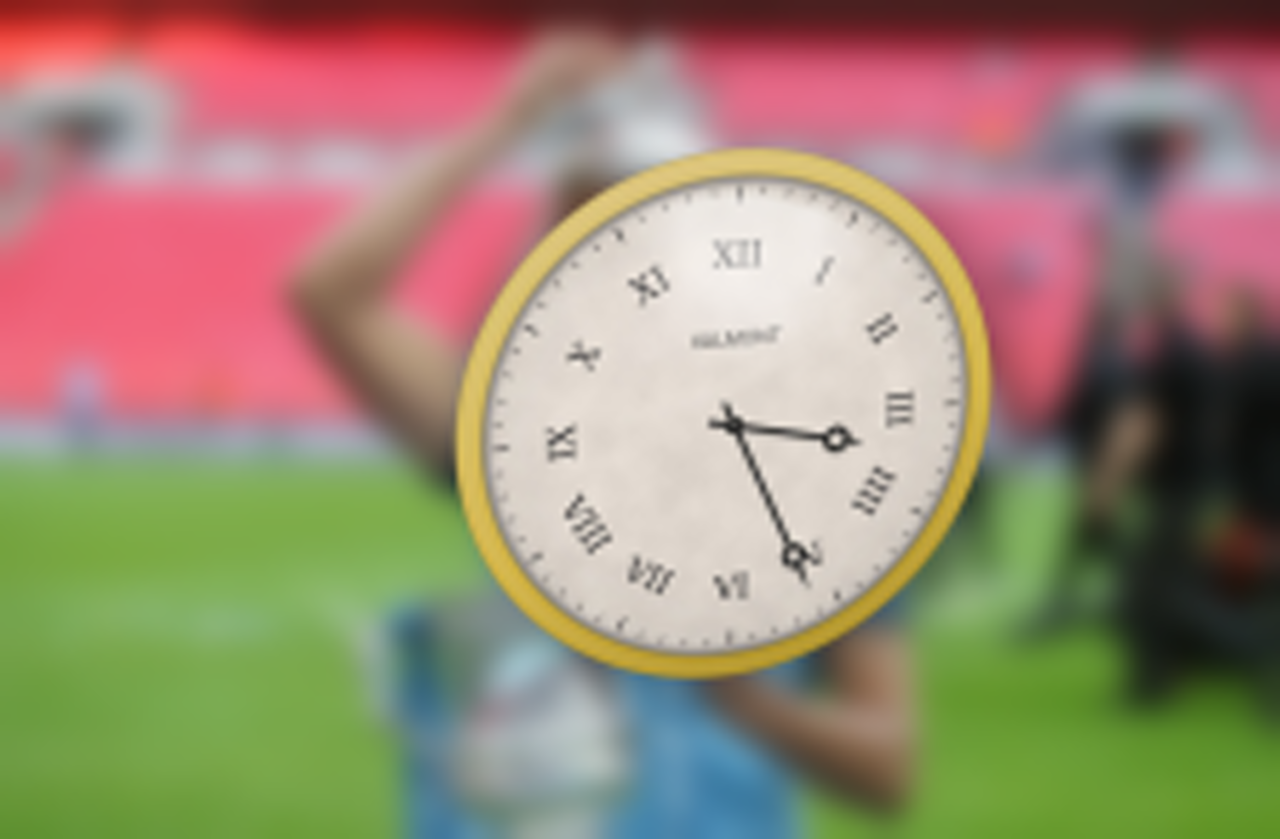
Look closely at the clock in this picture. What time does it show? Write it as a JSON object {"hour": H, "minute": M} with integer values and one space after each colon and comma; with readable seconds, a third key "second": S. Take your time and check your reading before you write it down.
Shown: {"hour": 3, "minute": 26}
